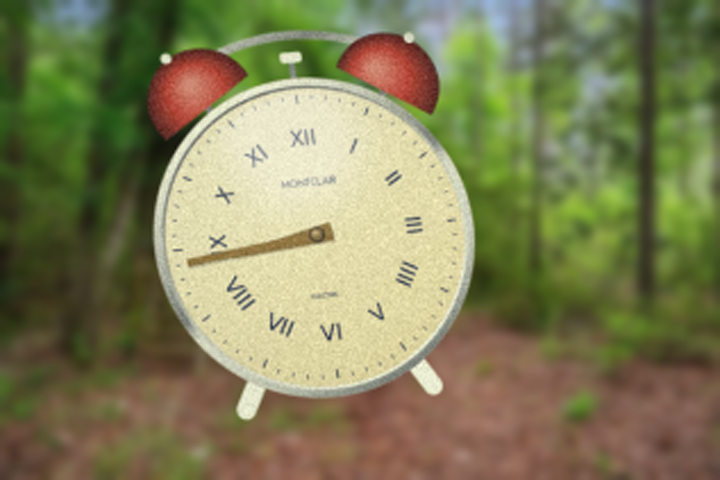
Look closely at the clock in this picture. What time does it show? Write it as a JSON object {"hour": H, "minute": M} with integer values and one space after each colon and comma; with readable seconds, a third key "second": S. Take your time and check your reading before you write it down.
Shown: {"hour": 8, "minute": 44}
